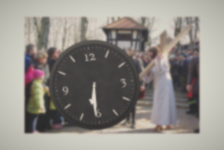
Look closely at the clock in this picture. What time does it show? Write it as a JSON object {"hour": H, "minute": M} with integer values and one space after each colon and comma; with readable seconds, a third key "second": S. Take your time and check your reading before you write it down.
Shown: {"hour": 6, "minute": 31}
